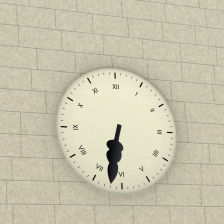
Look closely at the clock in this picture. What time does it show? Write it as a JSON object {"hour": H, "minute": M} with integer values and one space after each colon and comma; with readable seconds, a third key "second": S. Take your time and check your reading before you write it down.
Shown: {"hour": 6, "minute": 32}
